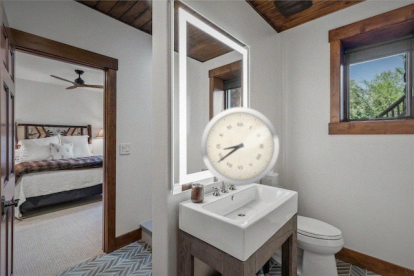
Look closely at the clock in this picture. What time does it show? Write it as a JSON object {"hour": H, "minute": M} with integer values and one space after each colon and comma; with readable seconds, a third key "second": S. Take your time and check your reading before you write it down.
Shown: {"hour": 8, "minute": 39}
